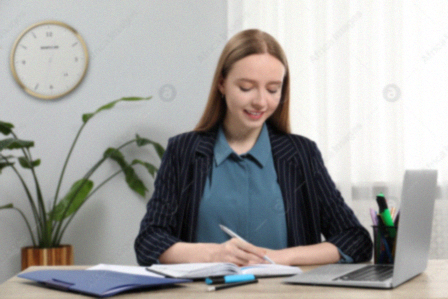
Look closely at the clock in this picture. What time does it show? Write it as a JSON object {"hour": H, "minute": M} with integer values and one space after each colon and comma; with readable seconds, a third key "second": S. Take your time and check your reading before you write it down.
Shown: {"hour": 12, "minute": 32}
